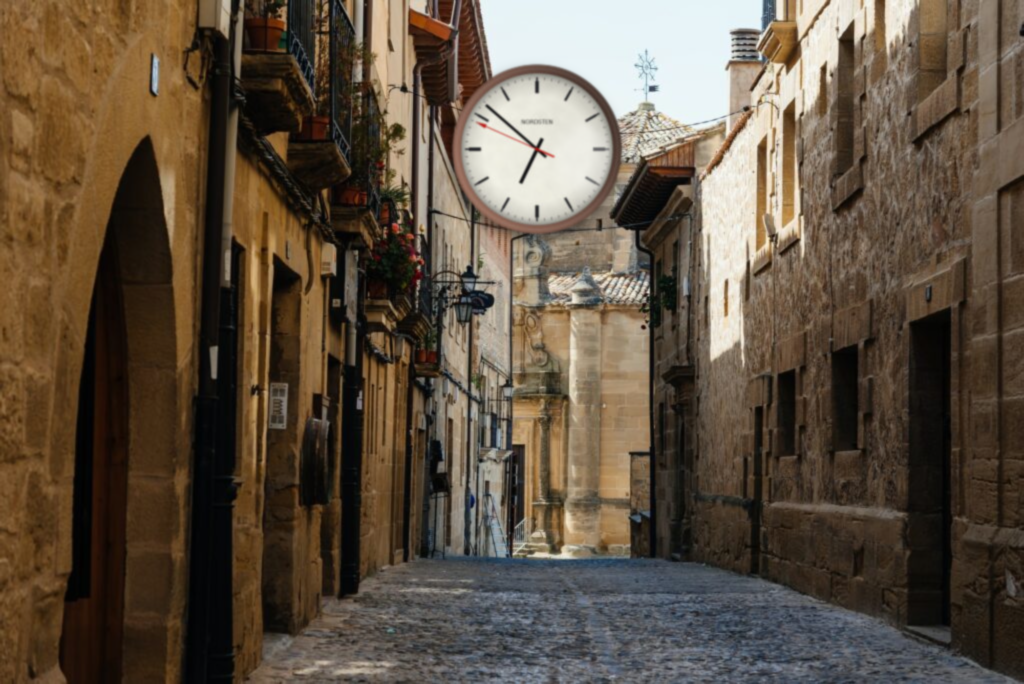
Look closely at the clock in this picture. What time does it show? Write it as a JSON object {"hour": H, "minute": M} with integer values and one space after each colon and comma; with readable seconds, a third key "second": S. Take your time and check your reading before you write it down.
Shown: {"hour": 6, "minute": 51, "second": 49}
